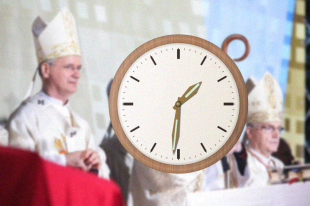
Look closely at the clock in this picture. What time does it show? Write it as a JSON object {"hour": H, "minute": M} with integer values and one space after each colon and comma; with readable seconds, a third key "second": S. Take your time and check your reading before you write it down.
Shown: {"hour": 1, "minute": 31}
